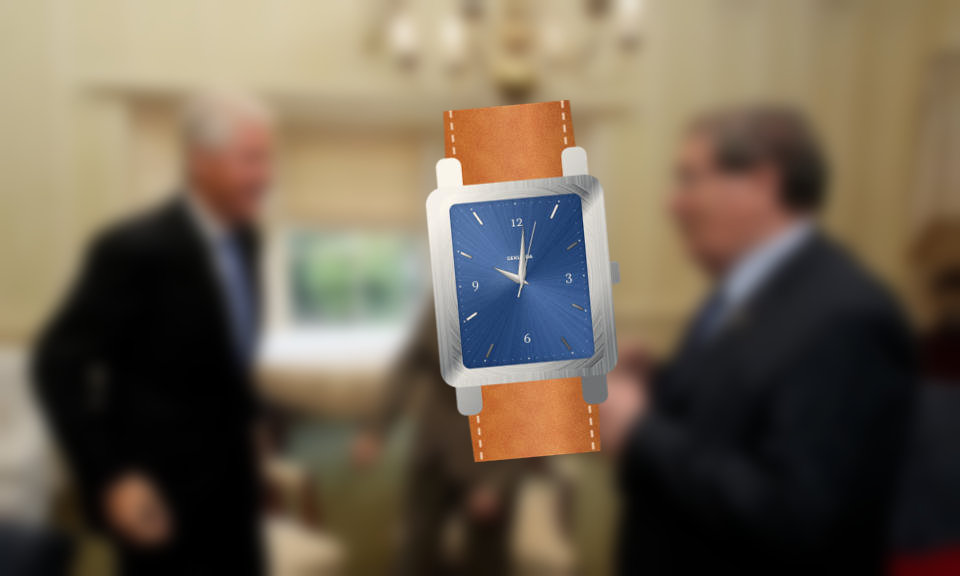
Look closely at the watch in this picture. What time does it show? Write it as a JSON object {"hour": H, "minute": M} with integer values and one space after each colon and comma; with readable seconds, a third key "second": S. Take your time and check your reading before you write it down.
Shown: {"hour": 10, "minute": 1, "second": 3}
